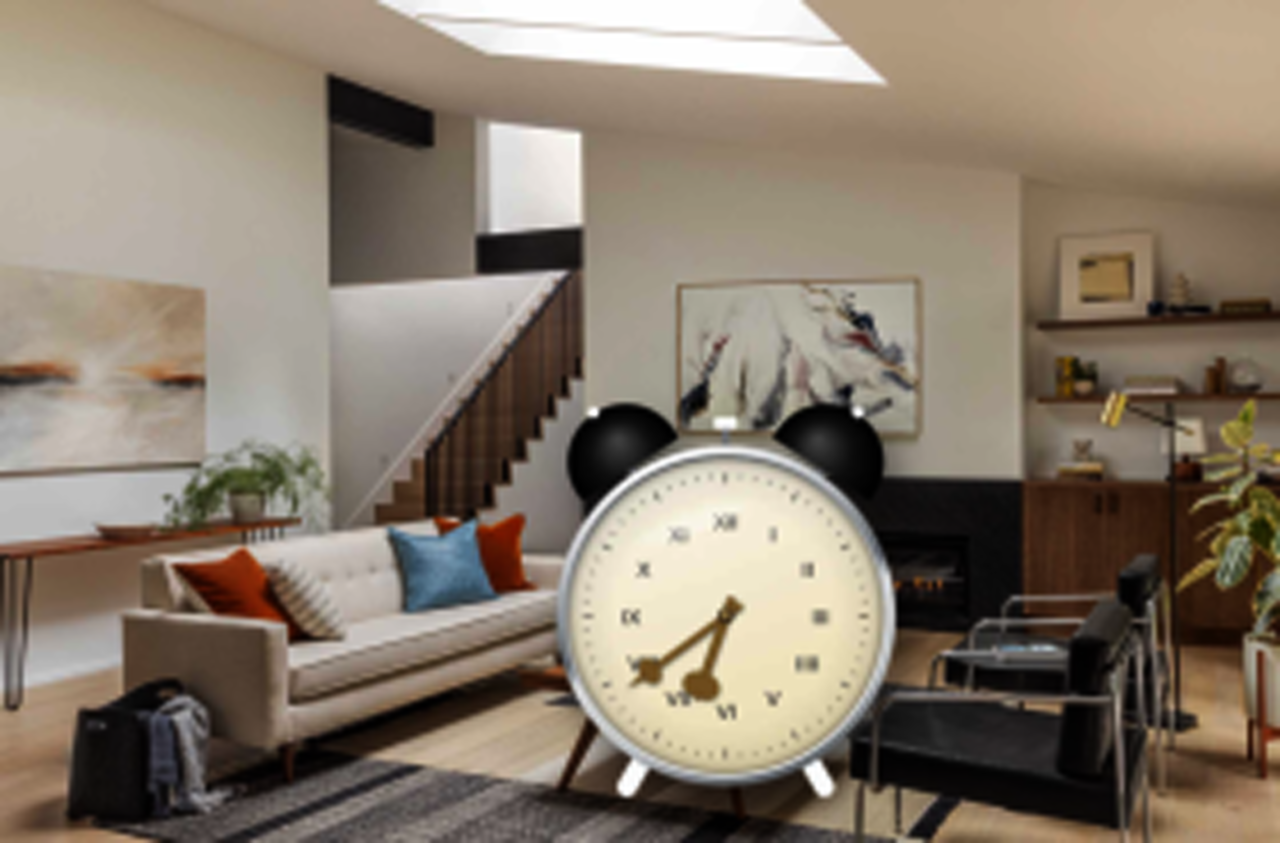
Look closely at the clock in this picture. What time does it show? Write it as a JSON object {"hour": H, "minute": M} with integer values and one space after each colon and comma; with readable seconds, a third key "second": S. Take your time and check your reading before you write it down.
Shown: {"hour": 6, "minute": 39}
